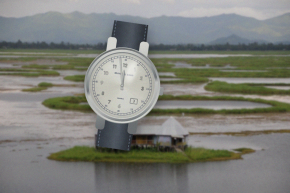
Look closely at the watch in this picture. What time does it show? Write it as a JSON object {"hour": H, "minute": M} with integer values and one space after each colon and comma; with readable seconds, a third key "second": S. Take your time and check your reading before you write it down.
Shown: {"hour": 11, "minute": 58}
